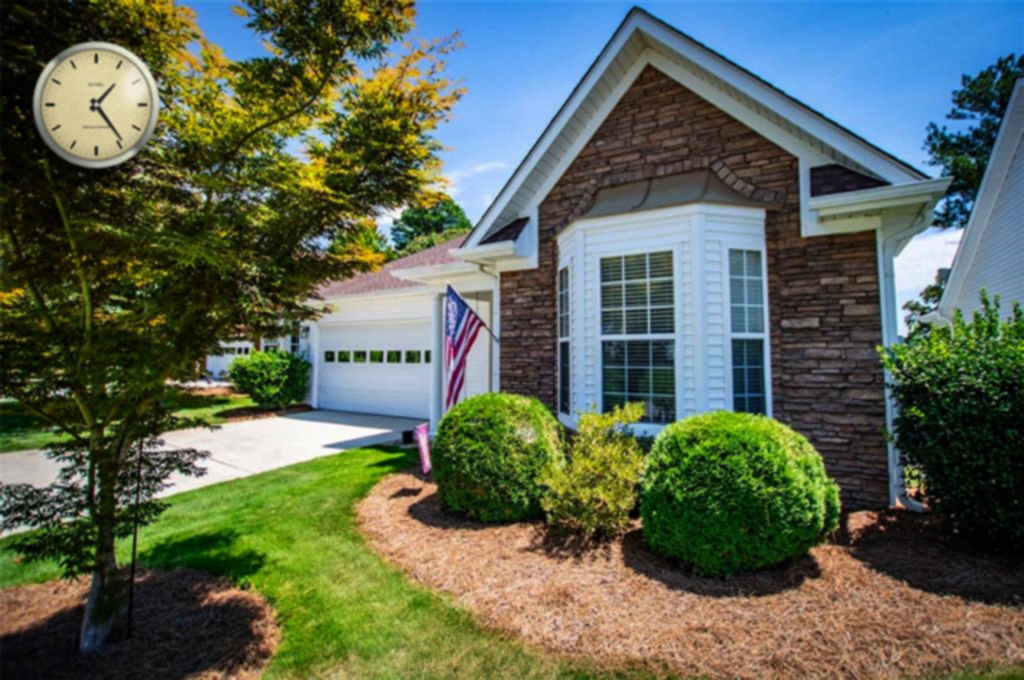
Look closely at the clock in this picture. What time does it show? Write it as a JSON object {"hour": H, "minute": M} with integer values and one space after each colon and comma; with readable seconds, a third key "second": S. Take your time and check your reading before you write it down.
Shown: {"hour": 1, "minute": 24}
